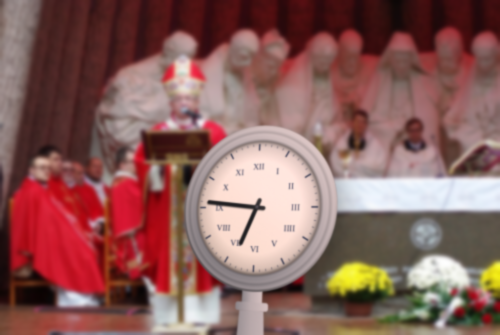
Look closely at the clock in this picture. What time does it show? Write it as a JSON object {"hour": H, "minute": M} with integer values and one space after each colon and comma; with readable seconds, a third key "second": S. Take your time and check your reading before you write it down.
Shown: {"hour": 6, "minute": 46}
